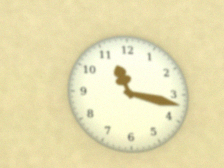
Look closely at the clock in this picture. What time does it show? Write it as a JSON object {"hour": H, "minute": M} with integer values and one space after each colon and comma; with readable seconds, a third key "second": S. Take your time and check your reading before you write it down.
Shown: {"hour": 11, "minute": 17}
